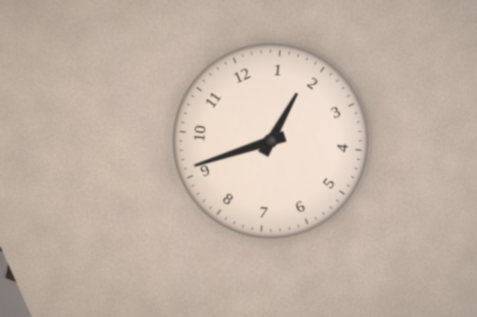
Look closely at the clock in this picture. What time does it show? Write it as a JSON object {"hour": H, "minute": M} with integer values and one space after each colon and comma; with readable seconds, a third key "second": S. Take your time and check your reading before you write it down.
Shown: {"hour": 1, "minute": 46}
